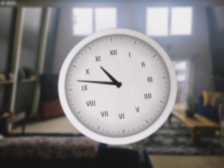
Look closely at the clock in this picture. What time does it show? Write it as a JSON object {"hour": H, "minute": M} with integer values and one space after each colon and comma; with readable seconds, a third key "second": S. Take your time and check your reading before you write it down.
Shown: {"hour": 10, "minute": 47}
